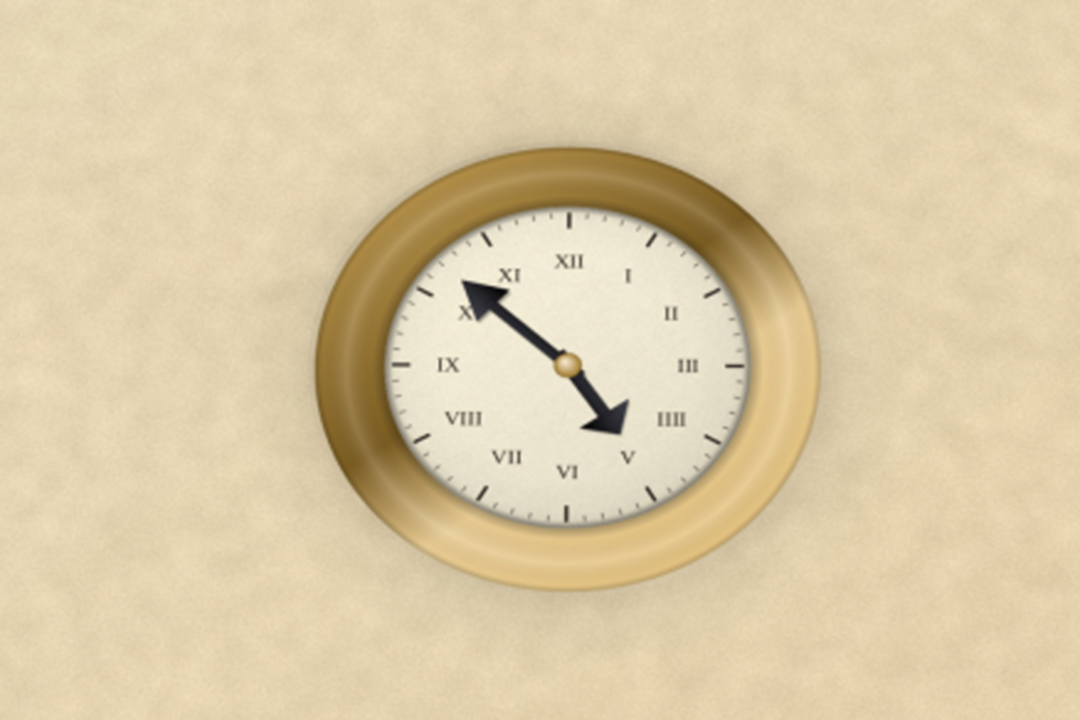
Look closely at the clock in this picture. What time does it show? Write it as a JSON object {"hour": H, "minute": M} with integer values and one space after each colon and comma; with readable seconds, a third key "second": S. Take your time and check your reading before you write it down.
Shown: {"hour": 4, "minute": 52}
